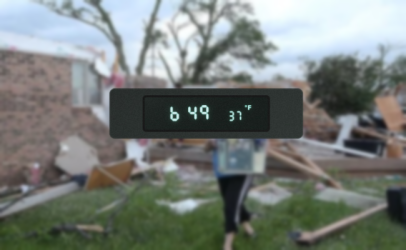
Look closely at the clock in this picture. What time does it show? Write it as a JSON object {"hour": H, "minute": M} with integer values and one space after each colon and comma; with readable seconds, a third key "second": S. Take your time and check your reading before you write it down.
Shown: {"hour": 6, "minute": 49}
